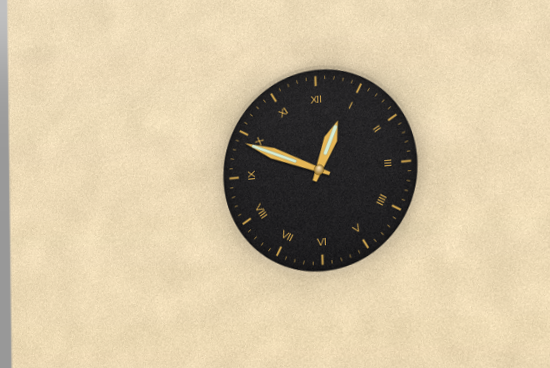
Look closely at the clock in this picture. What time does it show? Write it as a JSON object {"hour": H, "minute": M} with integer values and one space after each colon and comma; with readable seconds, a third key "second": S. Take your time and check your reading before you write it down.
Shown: {"hour": 12, "minute": 49}
